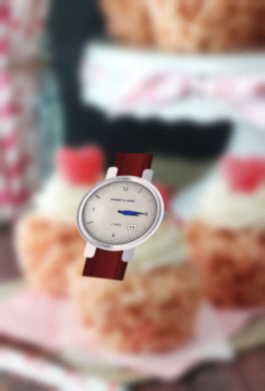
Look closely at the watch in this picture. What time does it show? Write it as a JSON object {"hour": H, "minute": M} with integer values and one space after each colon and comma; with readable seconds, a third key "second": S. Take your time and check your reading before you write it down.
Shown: {"hour": 3, "minute": 15}
